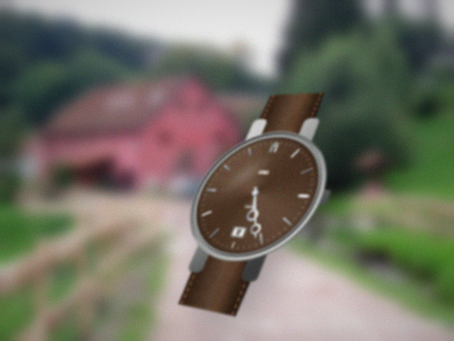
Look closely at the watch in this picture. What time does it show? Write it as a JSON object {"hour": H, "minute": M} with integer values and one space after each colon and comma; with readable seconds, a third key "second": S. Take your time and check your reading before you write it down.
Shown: {"hour": 5, "minute": 26}
